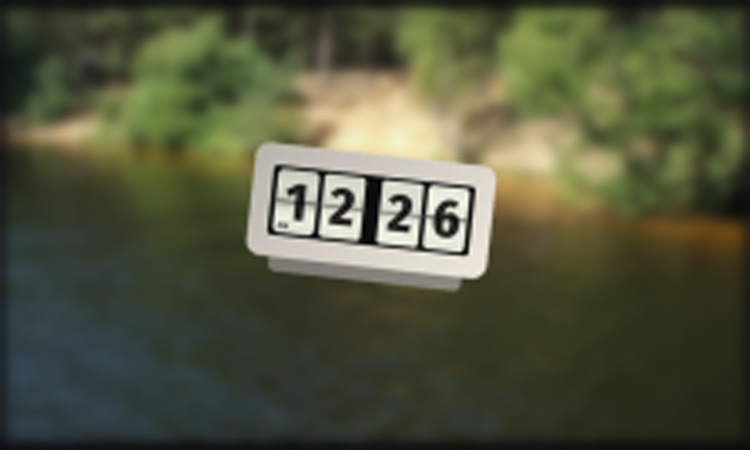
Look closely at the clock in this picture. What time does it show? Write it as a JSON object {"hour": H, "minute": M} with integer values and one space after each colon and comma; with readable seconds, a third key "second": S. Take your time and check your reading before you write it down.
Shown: {"hour": 12, "minute": 26}
